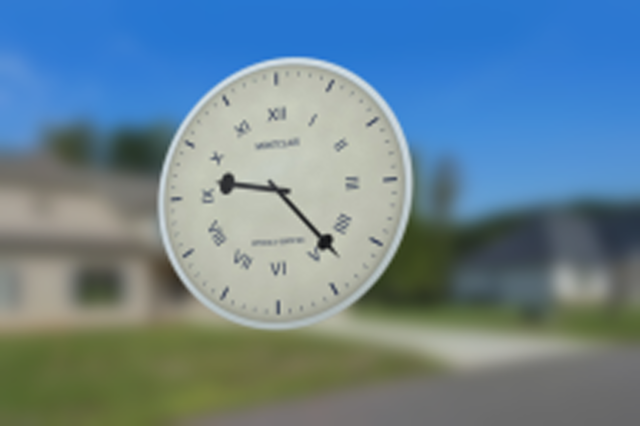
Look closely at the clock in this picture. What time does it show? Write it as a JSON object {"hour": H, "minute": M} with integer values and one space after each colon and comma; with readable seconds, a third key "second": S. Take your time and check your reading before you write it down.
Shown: {"hour": 9, "minute": 23}
